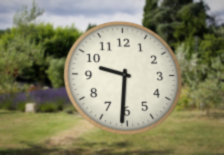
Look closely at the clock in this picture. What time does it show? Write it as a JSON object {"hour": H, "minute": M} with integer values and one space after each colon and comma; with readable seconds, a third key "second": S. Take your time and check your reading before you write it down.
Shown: {"hour": 9, "minute": 31}
